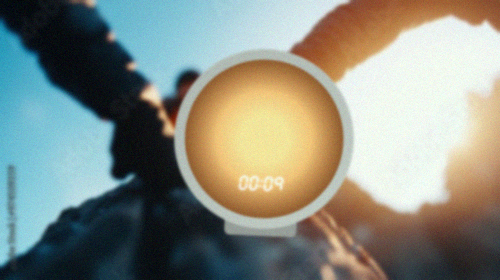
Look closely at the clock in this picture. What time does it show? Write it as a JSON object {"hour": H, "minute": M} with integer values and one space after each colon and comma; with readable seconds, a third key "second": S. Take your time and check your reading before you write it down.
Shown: {"hour": 0, "minute": 9}
